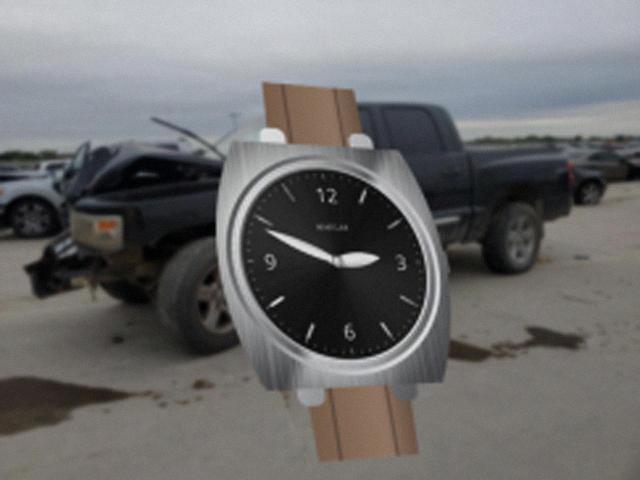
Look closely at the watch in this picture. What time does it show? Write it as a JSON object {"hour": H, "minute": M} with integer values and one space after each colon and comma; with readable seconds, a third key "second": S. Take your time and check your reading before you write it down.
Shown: {"hour": 2, "minute": 49}
